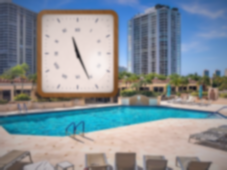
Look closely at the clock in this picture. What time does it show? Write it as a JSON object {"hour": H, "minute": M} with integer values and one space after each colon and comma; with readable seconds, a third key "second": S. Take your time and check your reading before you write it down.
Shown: {"hour": 11, "minute": 26}
